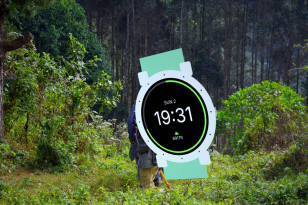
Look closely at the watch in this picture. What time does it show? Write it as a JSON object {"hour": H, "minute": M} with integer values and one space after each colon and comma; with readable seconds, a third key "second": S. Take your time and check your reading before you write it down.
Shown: {"hour": 19, "minute": 31}
